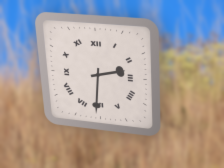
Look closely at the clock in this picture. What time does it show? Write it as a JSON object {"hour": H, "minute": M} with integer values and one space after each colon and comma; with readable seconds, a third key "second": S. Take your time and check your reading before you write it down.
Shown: {"hour": 2, "minute": 31}
